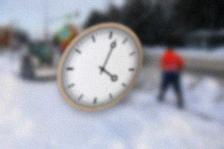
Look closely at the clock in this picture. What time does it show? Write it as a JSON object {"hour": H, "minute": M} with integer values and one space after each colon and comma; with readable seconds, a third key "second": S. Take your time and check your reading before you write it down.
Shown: {"hour": 4, "minute": 2}
